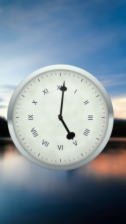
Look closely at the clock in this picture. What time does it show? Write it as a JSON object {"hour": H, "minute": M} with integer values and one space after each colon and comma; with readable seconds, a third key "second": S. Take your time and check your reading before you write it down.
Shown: {"hour": 5, "minute": 1}
